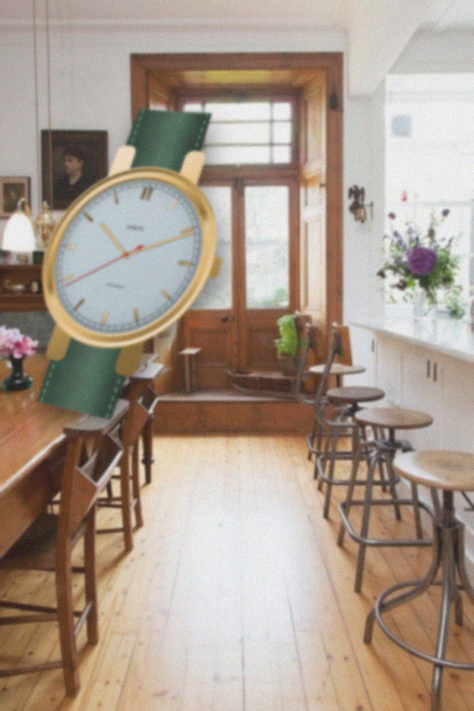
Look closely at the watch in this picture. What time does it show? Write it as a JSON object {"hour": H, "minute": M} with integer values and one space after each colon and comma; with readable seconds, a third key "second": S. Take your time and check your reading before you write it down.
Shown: {"hour": 10, "minute": 10, "second": 39}
